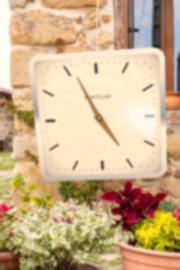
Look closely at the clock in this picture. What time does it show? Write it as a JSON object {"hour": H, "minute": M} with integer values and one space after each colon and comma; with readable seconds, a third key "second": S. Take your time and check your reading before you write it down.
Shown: {"hour": 4, "minute": 56}
